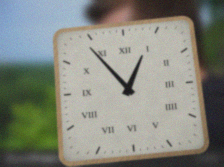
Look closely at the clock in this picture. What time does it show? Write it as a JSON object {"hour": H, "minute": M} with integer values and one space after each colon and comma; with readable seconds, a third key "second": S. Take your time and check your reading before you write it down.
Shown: {"hour": 12, "minute": 54}
